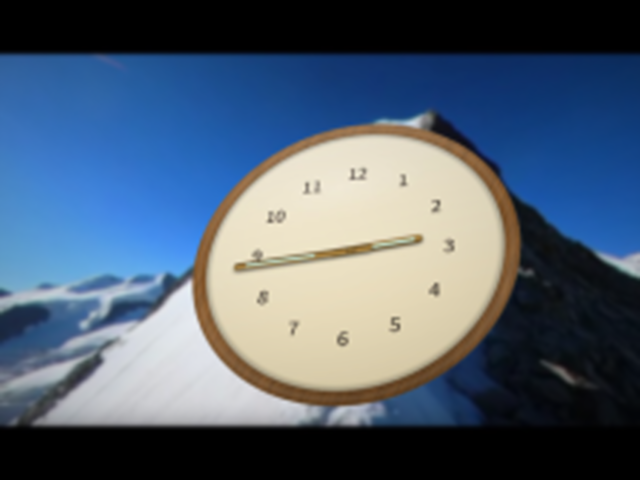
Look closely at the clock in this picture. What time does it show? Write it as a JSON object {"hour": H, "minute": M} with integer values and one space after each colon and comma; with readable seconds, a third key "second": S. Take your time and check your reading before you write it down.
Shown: {"hour": 2, "minute": 44}
